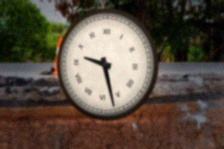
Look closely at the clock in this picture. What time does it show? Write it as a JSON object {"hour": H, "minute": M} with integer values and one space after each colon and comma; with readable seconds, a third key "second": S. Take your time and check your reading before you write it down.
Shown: {"hour": 9, "minute": 27}
